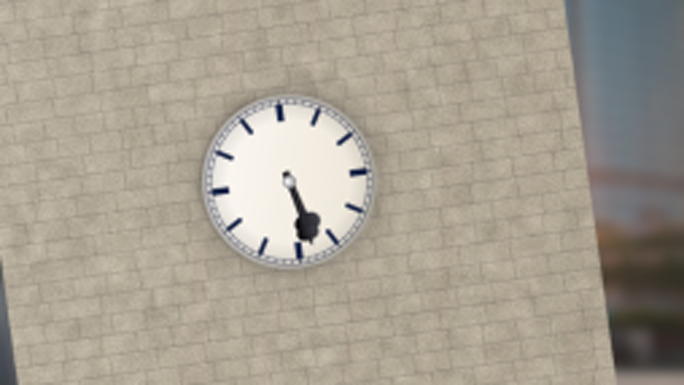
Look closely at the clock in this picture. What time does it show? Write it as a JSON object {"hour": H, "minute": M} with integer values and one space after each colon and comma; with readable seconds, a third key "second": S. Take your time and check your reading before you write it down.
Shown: {"hour": 5, "minute": 28}
